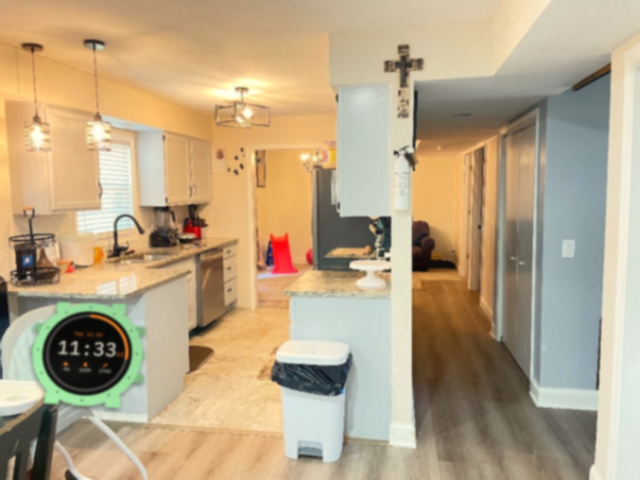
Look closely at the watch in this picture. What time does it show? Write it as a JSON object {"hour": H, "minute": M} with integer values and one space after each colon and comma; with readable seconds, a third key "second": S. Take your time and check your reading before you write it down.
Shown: {"hour": 11, "minute": 33}
